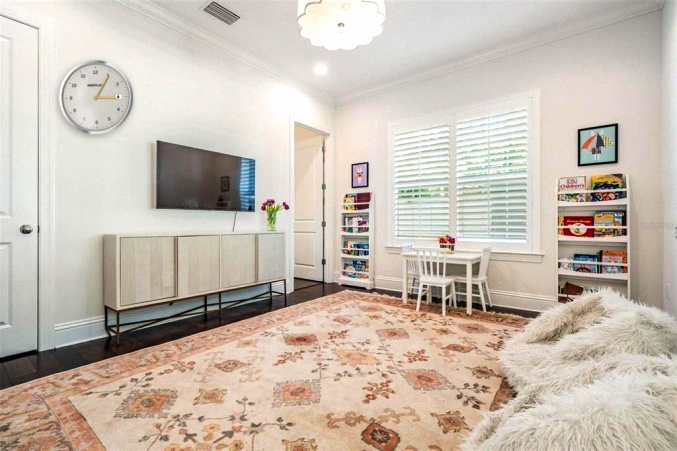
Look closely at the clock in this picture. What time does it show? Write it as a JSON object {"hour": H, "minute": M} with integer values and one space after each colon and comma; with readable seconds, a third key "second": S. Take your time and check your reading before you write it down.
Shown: {"hour": 3, "minute": 5}
